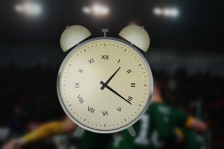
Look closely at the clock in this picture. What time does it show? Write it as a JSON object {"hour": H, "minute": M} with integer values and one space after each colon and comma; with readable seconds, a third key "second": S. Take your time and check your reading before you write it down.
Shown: {"hour": 1, "minute": 21}
